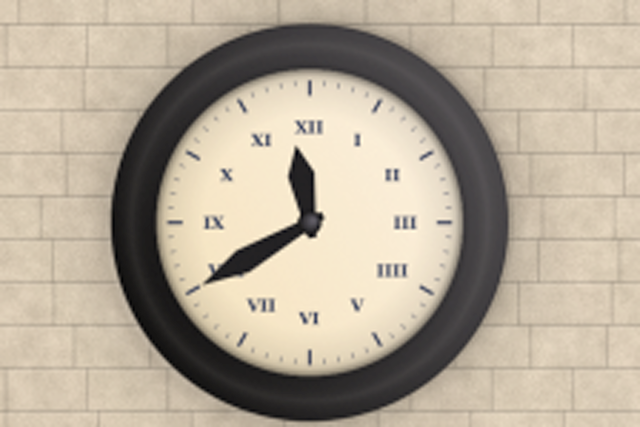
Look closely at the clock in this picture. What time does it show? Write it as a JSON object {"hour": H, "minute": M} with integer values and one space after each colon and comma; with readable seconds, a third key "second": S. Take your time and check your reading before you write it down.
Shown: {"hour": 11, "minute": 40}
